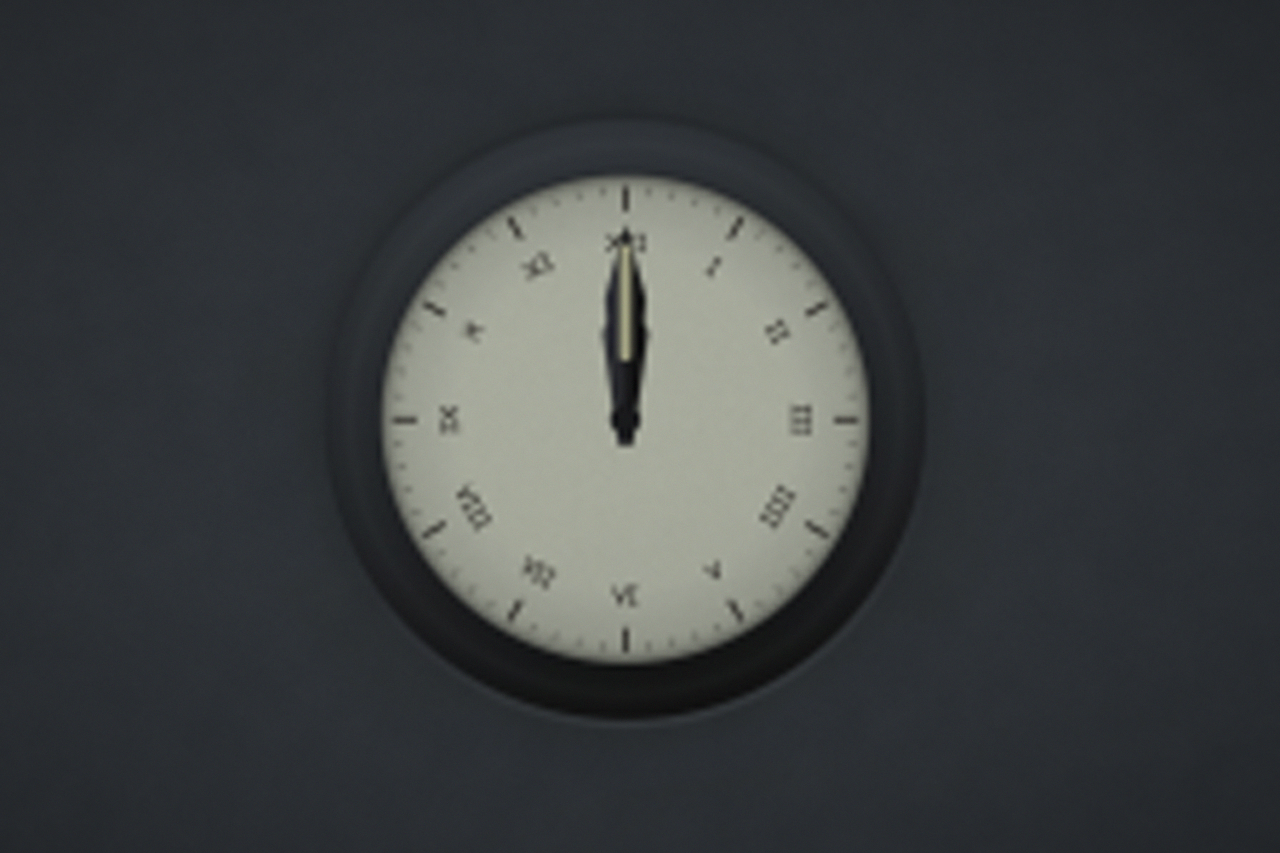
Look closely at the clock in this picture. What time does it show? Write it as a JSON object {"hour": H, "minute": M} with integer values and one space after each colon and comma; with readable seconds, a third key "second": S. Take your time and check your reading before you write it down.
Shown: {"hour": 12, "minute": 0}
